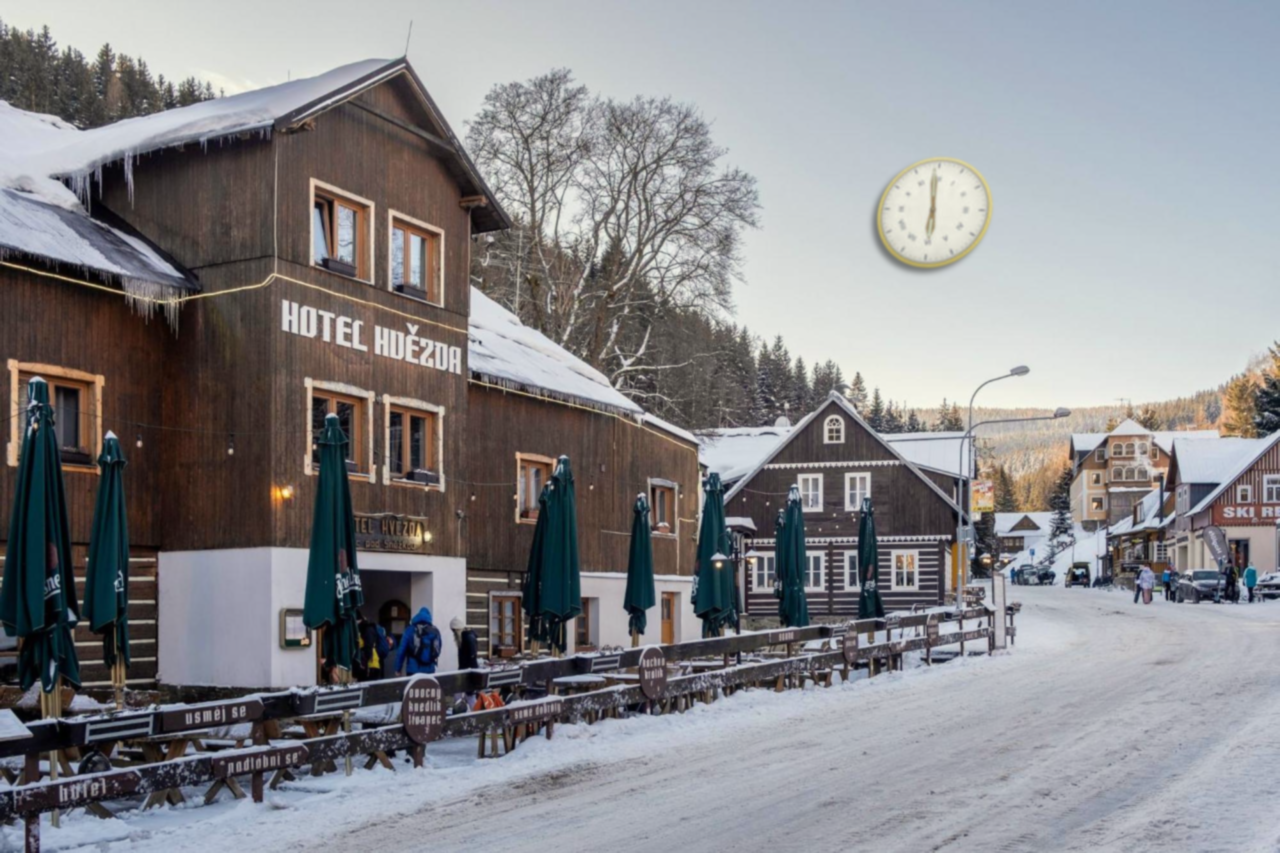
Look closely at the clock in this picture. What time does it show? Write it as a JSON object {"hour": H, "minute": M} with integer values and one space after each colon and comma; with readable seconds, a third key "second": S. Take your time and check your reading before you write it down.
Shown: {"hour": 5, "minute": 59}
